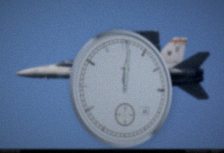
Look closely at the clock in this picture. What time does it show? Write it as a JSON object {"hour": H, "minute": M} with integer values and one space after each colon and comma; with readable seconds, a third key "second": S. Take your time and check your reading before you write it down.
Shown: {"hour": 12, "minute": 1}
